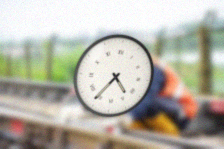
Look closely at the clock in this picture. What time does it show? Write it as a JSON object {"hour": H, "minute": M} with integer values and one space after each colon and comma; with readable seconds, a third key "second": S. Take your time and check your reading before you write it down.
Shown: {"hour": 4, "minute": 36}
